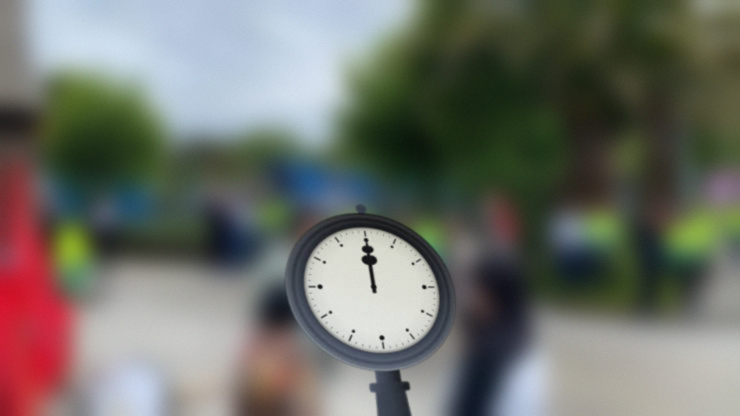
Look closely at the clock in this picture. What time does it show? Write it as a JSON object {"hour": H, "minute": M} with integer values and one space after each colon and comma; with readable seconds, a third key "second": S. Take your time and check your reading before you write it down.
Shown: {"hour": 12, "minute": 0}
